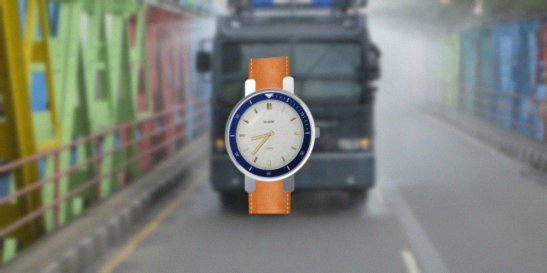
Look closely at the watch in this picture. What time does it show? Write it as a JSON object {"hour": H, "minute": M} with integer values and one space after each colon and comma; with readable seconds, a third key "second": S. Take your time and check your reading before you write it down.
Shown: {"hour": 8, "minute": 37}
